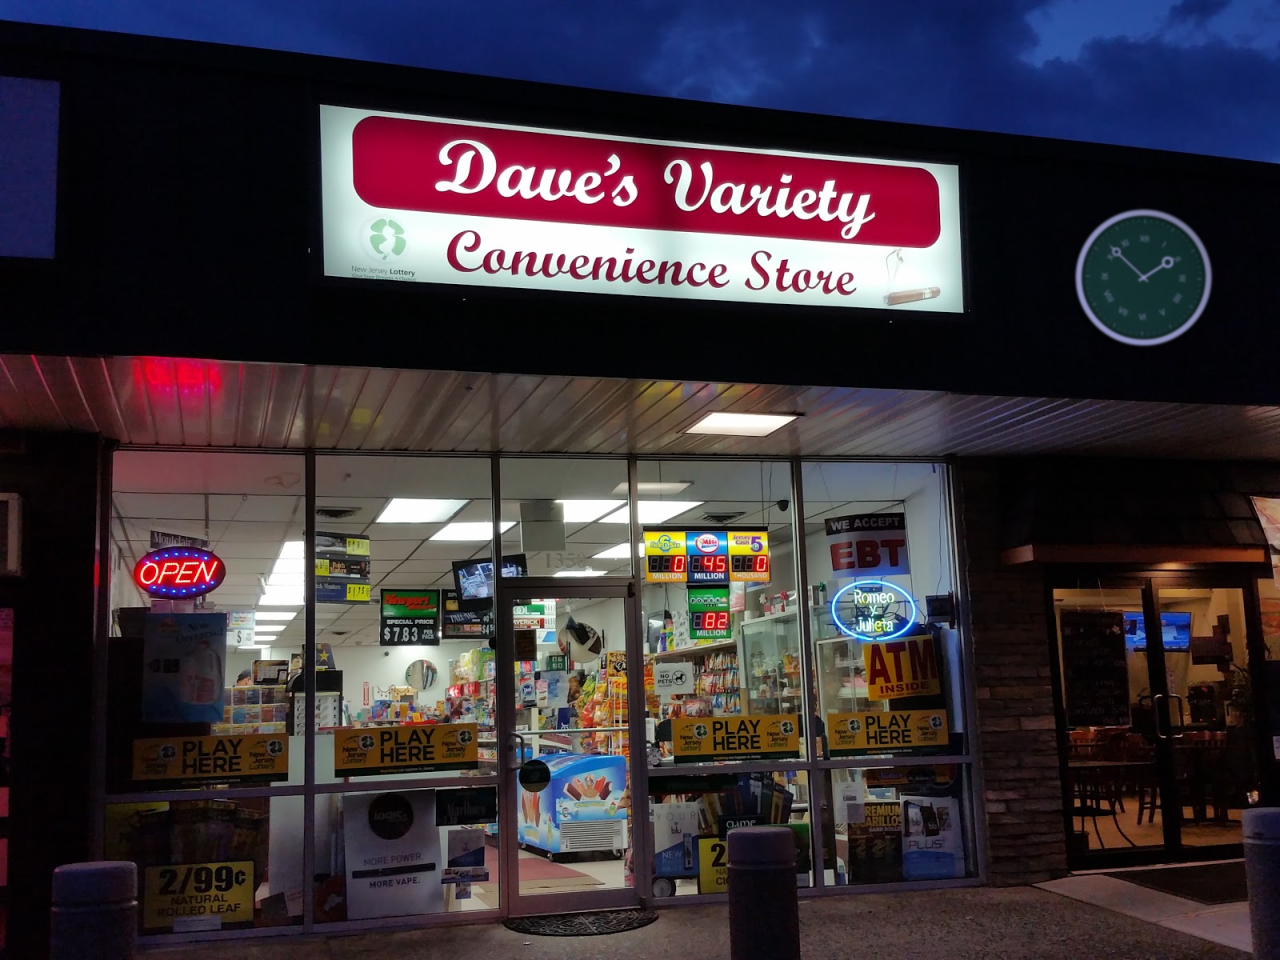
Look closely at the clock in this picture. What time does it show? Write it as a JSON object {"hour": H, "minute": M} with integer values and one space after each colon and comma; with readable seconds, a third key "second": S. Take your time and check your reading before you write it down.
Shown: {"hour": 1, "minute": 52}
